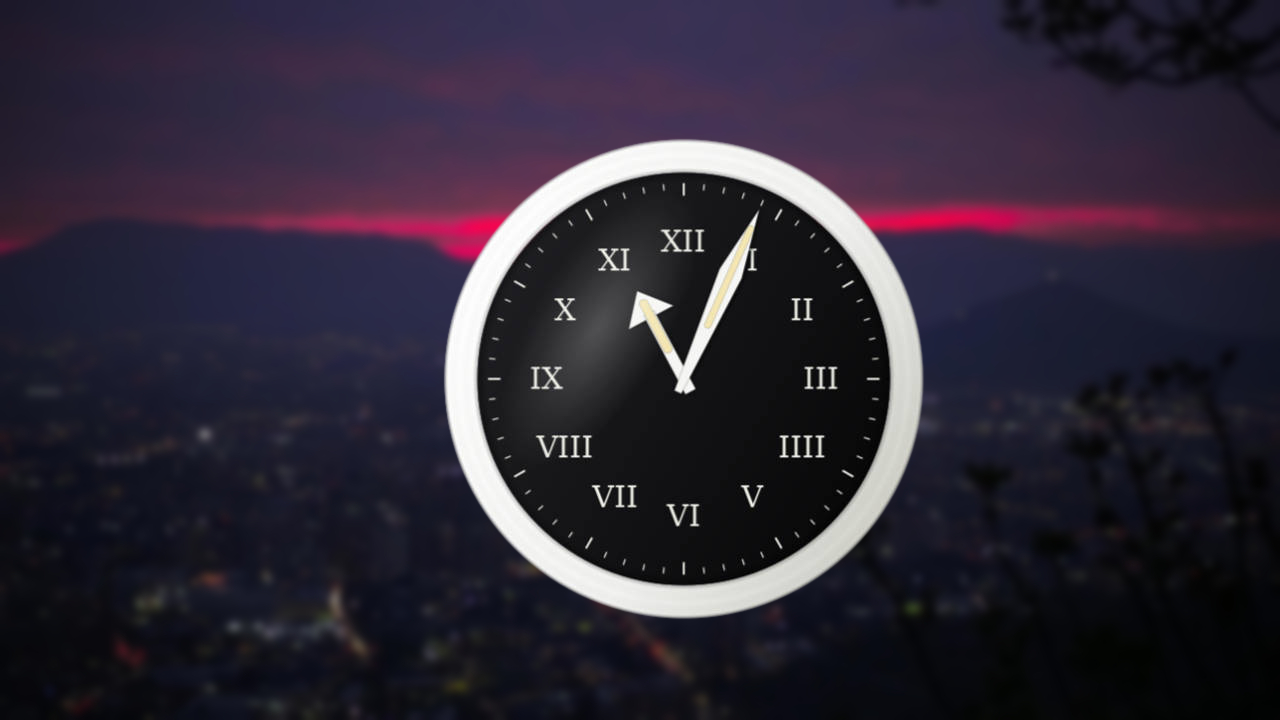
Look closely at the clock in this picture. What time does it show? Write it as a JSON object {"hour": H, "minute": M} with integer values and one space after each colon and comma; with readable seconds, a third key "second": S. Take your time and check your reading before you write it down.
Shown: {"hour": 11, "minute": 4}
